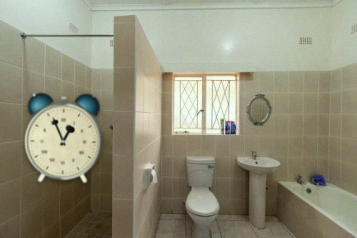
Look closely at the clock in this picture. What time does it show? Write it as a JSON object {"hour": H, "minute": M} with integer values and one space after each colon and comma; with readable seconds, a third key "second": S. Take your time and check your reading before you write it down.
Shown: {"hour": 12, "minute": 56}
